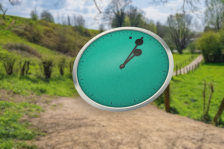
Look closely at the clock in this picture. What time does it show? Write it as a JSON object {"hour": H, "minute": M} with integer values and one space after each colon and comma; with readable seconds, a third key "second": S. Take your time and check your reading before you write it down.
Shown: {"hour": 1, "minute": 3}
